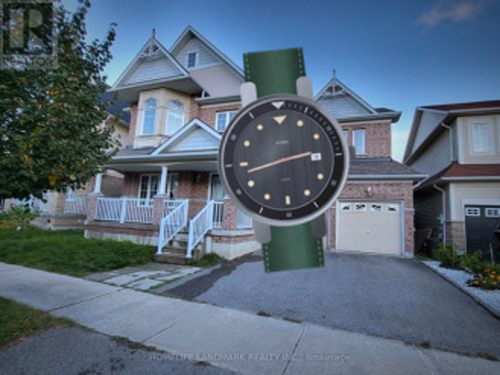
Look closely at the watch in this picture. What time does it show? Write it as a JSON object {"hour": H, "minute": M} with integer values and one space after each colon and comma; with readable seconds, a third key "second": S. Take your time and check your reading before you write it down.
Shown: {"hour": 2, "minute": 43}
